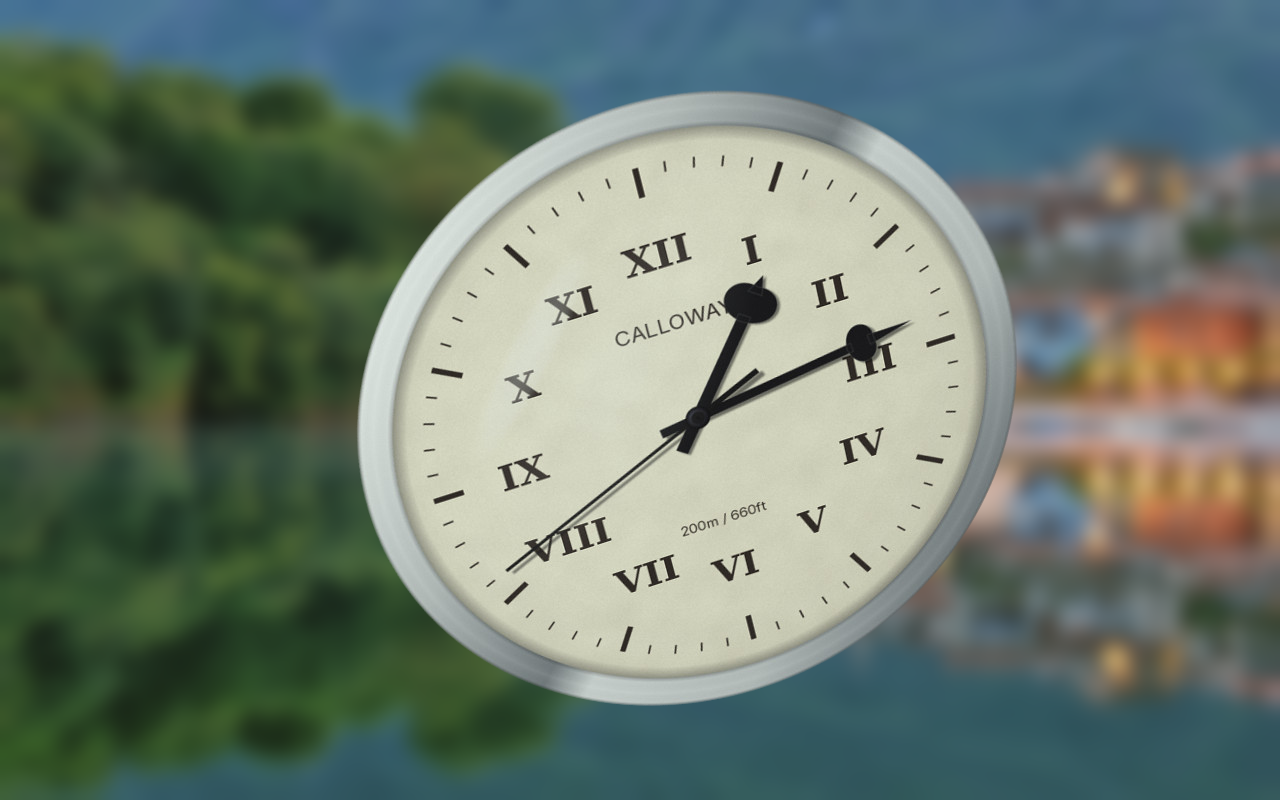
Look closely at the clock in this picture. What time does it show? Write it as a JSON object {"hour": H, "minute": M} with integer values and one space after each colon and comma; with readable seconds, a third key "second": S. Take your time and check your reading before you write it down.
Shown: {"hour": 1, "minute": 13, "second": 41}
